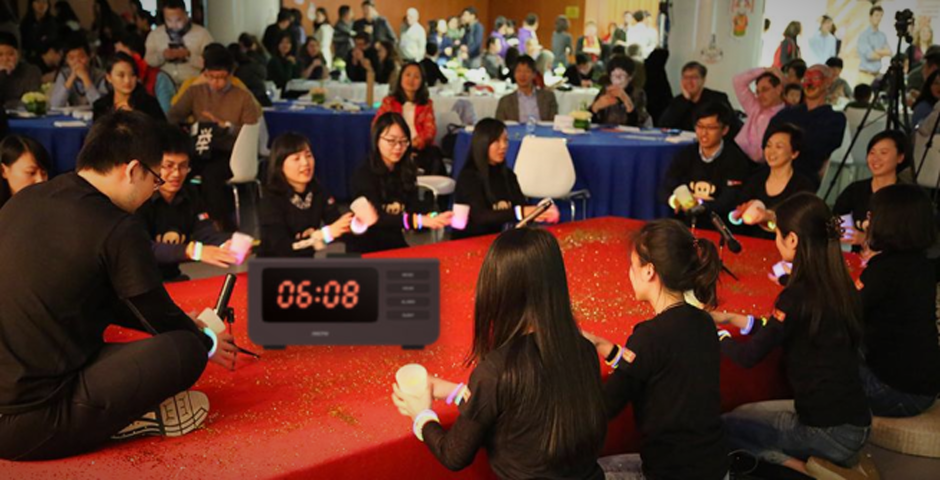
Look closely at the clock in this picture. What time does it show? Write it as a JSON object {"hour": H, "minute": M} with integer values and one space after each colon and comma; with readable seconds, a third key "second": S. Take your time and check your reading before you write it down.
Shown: {"hour": 6, "minute": 8}
